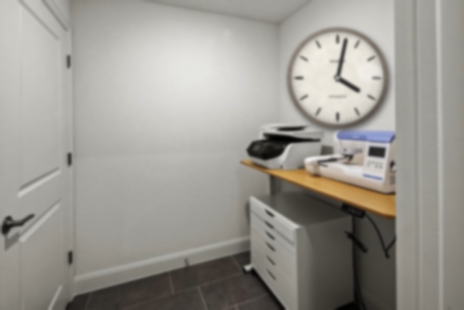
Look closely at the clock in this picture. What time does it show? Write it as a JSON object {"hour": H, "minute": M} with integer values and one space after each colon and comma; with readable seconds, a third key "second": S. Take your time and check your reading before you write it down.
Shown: {"hour": 4, "minute": 2}
